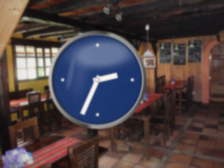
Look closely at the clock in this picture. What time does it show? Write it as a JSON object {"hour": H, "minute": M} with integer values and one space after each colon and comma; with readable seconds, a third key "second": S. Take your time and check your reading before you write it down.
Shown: {"hour": 2, "minute": 34}
